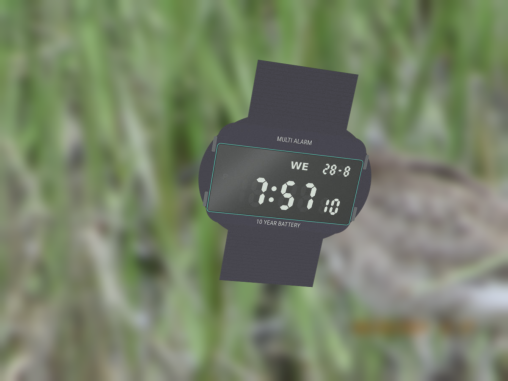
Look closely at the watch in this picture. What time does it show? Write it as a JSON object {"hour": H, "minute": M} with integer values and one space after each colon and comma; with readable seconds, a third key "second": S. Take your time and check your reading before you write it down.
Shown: {"hour": 7, "minute": 57, "second": 10}
